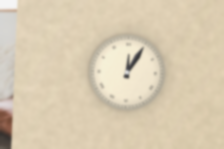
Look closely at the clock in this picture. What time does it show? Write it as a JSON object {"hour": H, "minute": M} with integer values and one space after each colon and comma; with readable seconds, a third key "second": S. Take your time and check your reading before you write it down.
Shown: {"hour": 12, "minute": 5}
